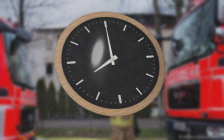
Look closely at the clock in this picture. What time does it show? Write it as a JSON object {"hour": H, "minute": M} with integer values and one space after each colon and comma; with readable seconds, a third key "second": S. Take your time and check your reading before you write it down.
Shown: {"hour": 8, "minute": 0}
